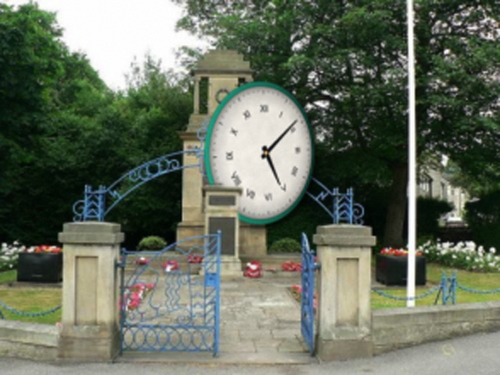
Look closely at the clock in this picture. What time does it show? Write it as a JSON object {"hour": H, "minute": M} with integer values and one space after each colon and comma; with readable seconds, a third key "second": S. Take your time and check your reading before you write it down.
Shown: {"hour": 5, "minute": 9}
